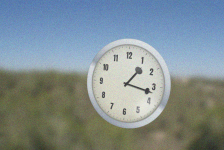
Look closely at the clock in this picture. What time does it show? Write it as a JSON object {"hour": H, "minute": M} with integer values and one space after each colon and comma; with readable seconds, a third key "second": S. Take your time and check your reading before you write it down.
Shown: {"hour": 1, "minute": 17}
